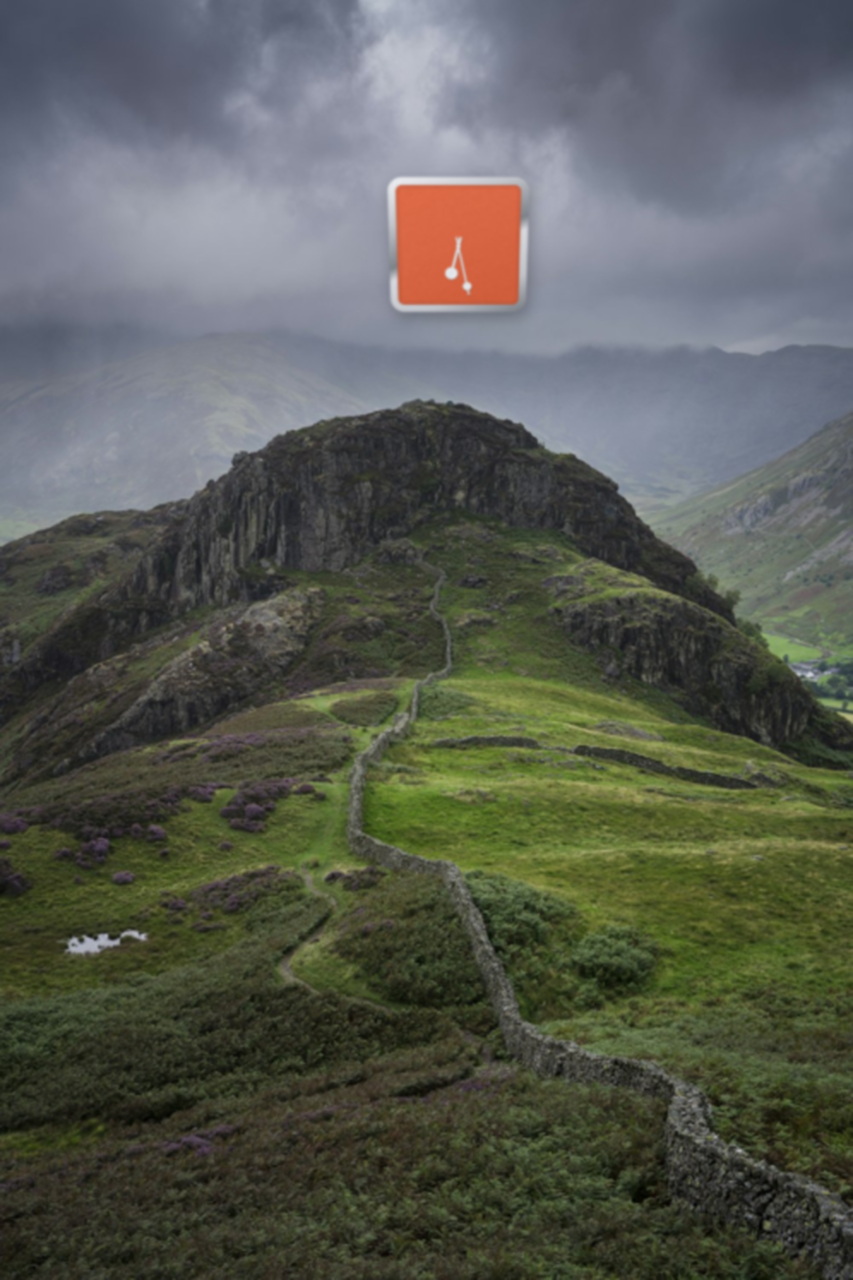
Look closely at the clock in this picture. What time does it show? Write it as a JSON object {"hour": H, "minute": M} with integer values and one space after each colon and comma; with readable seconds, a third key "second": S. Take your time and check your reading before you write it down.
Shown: {"hour": 6, "minute": 28}
